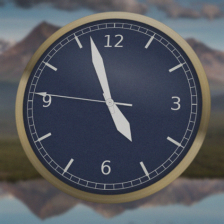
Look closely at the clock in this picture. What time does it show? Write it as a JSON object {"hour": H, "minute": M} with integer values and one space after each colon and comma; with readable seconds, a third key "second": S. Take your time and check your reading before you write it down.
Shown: {"hour": 4, "minute": 56, "second": 46}
